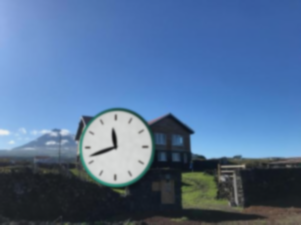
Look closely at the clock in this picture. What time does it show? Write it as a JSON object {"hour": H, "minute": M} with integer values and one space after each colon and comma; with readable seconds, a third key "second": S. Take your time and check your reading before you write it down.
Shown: {"hour": 11, "minute": 42}
